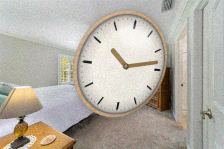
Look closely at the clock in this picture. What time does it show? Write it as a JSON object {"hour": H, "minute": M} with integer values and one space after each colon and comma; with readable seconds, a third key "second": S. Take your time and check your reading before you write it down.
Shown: {"hour": 10, "minute": 13}
